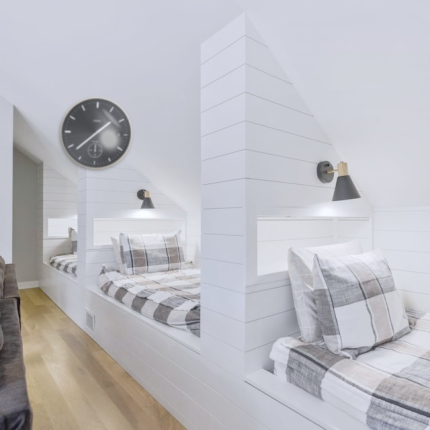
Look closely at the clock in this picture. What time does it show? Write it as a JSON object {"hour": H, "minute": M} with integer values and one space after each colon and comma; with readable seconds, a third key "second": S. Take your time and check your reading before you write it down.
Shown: {"hour": 1, "minute": 38}
